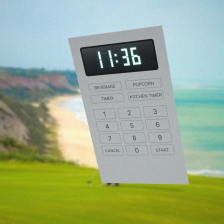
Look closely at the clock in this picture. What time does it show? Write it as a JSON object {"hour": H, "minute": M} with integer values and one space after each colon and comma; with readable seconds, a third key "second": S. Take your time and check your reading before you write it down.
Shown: {"hour": 11, "minute": 36}
